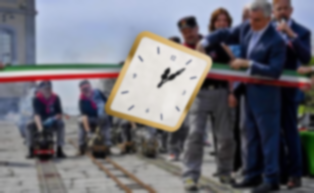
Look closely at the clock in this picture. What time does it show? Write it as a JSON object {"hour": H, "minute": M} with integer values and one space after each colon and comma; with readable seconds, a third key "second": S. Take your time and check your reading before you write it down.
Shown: {"hour": 12, "minute": 6}
